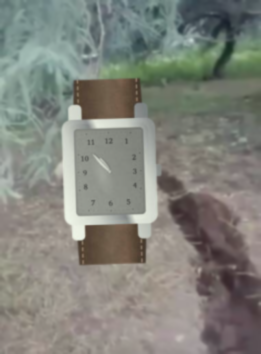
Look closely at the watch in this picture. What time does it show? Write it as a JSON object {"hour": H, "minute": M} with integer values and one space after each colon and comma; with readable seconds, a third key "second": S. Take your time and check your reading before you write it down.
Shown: {"hour": 10, "minute": 53}
